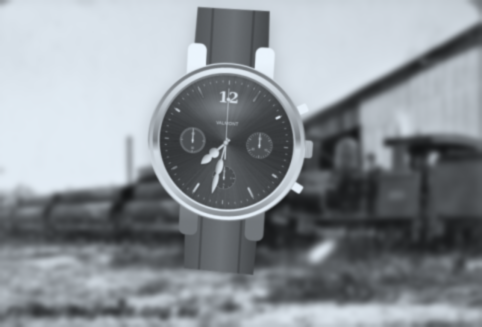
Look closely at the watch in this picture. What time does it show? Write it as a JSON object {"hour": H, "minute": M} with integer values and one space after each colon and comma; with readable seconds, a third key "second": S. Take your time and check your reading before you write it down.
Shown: {"hour": 7, "minute": 32}
